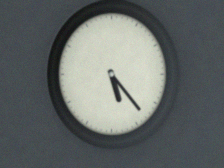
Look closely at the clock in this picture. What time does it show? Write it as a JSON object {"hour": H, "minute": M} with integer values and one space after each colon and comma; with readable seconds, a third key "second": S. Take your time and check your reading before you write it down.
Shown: {"hour": 5, "minute": 23}
